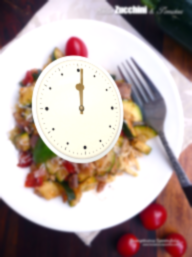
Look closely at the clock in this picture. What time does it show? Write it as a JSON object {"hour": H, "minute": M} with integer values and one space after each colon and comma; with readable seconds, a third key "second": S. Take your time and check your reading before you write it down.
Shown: {"hour": 12, "minute": 1}
